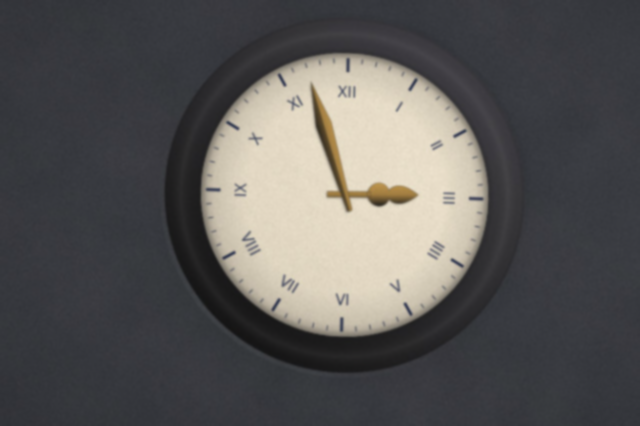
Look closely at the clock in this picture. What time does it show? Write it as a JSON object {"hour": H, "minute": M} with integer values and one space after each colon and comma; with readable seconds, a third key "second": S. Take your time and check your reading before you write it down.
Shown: {"hour": 2, "minute": 57}
